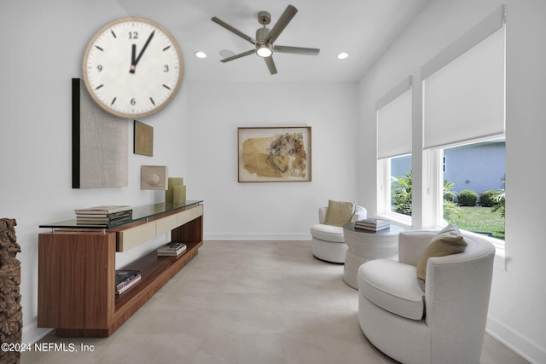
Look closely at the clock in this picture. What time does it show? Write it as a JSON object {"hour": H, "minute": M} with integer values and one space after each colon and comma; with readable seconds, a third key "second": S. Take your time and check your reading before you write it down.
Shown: {"hour": 12, "minute": 5}
